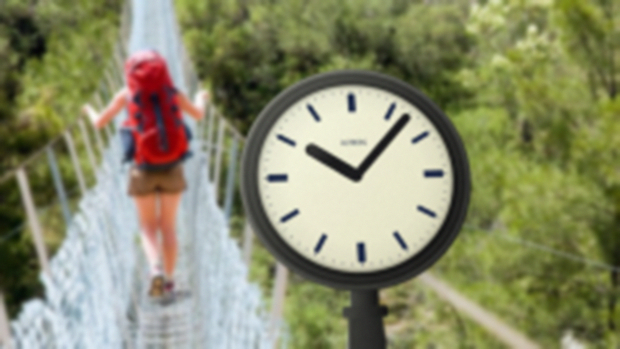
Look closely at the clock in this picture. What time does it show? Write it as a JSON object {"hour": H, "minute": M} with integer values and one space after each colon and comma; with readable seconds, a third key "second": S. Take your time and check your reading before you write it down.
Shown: {"hour": 10, "minute": 7}
